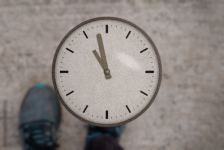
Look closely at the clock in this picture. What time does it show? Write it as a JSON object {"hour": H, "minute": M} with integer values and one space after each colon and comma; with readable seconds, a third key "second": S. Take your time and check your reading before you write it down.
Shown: {"hour": 10, "minute": 58}
